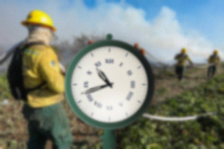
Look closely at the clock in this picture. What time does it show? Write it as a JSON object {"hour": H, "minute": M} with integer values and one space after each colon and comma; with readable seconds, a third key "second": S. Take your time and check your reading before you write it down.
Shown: {"hour": 10, "minute": 42}
